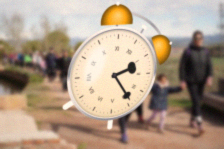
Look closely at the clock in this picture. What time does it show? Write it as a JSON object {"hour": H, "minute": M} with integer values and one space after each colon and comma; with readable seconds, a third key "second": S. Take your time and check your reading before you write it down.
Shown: {"hour": 1, "minute": 19}
